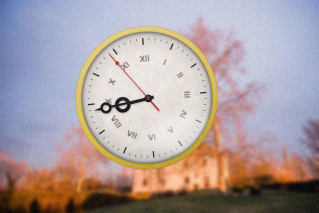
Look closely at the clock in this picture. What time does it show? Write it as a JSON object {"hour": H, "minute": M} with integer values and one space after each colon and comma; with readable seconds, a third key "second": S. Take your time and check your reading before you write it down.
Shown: {"hour": 8, "minute": 43, "second": 54}
